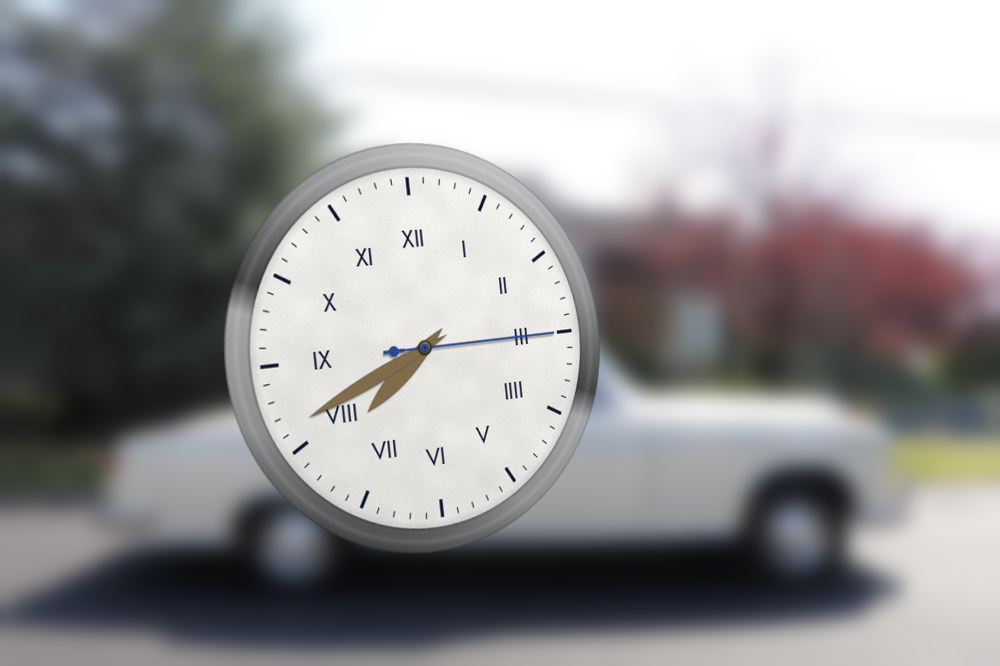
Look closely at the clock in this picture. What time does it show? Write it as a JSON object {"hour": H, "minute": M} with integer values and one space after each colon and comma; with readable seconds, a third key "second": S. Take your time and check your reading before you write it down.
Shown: {"hour": 7, "minute": 41, "second": 15}
